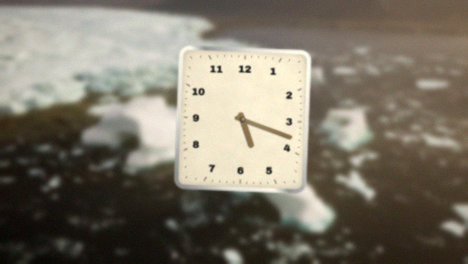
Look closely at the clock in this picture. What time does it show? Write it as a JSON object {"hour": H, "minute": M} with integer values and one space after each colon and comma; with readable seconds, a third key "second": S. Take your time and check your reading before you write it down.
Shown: {"hour": 5, "minute": 18}
